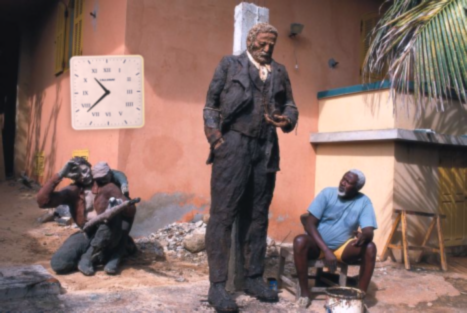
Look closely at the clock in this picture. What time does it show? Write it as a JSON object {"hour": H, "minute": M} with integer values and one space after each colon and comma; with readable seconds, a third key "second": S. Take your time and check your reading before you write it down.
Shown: {"hour": 10, "minute": 38}
